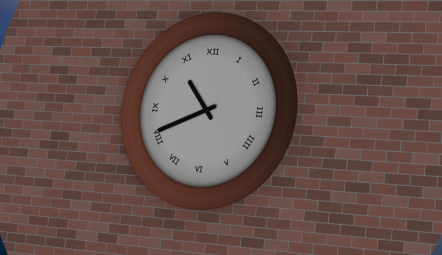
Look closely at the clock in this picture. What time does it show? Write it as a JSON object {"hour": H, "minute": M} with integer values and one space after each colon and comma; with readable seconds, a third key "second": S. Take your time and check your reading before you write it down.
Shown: {"hour": 10, "minute": 41}
